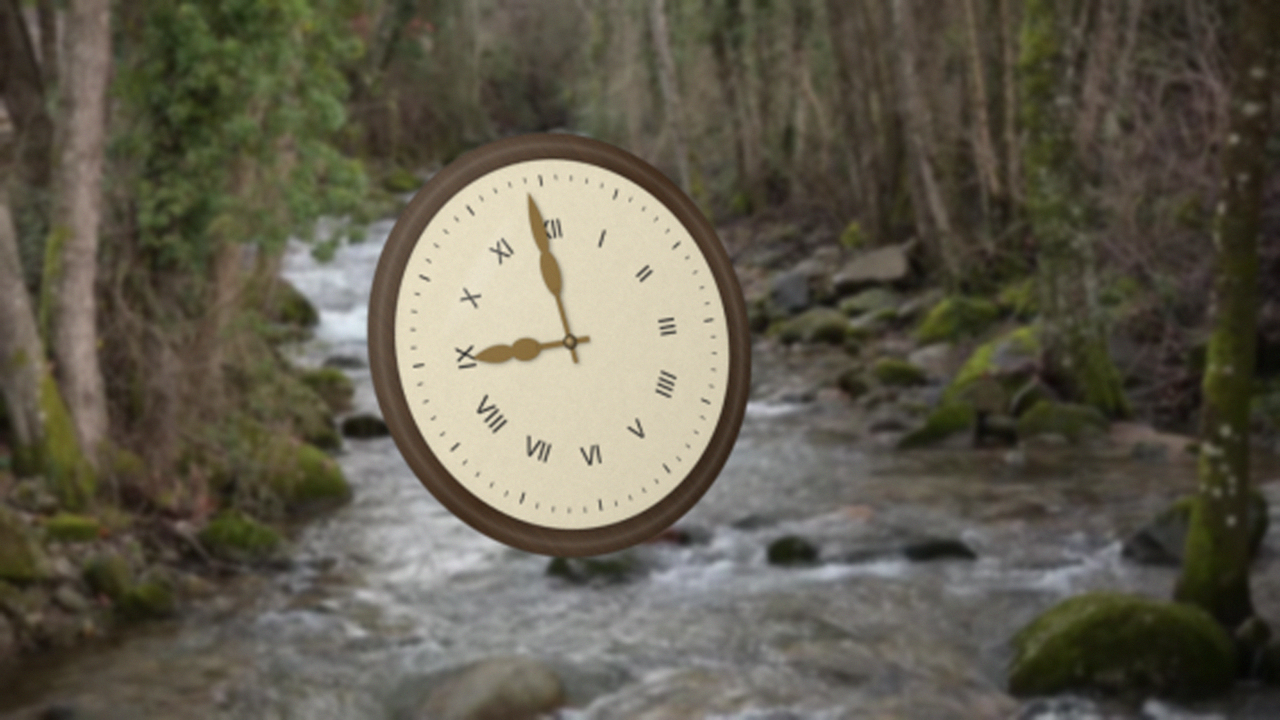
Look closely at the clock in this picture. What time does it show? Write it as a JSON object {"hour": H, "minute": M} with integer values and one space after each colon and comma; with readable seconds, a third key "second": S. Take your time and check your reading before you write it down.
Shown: {"hour": 8, "minute": 59}
